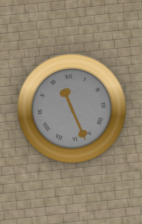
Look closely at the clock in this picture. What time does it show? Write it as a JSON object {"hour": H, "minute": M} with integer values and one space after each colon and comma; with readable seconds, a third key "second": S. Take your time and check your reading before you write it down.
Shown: {"hour": 11, "minute": 27}
